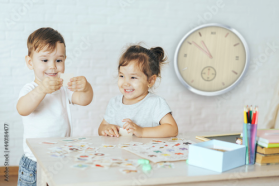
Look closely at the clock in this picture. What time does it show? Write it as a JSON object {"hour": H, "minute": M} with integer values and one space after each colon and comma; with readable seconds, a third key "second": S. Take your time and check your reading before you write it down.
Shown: {"hour": 10, "minute": 51}
